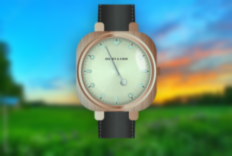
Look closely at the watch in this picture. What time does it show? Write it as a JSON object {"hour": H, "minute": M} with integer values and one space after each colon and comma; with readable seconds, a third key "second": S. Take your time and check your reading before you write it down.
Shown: {"hour": 4, "minute": 56}
